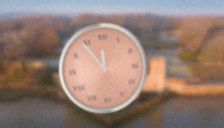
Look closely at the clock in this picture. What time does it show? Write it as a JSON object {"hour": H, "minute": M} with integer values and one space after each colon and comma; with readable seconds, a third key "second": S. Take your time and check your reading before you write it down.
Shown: {"hour": 11, "minute": 54}
